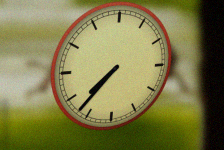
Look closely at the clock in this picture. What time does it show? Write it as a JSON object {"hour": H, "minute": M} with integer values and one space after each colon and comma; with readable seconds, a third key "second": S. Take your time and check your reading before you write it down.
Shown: {"hour": 7, "minute": 37}
